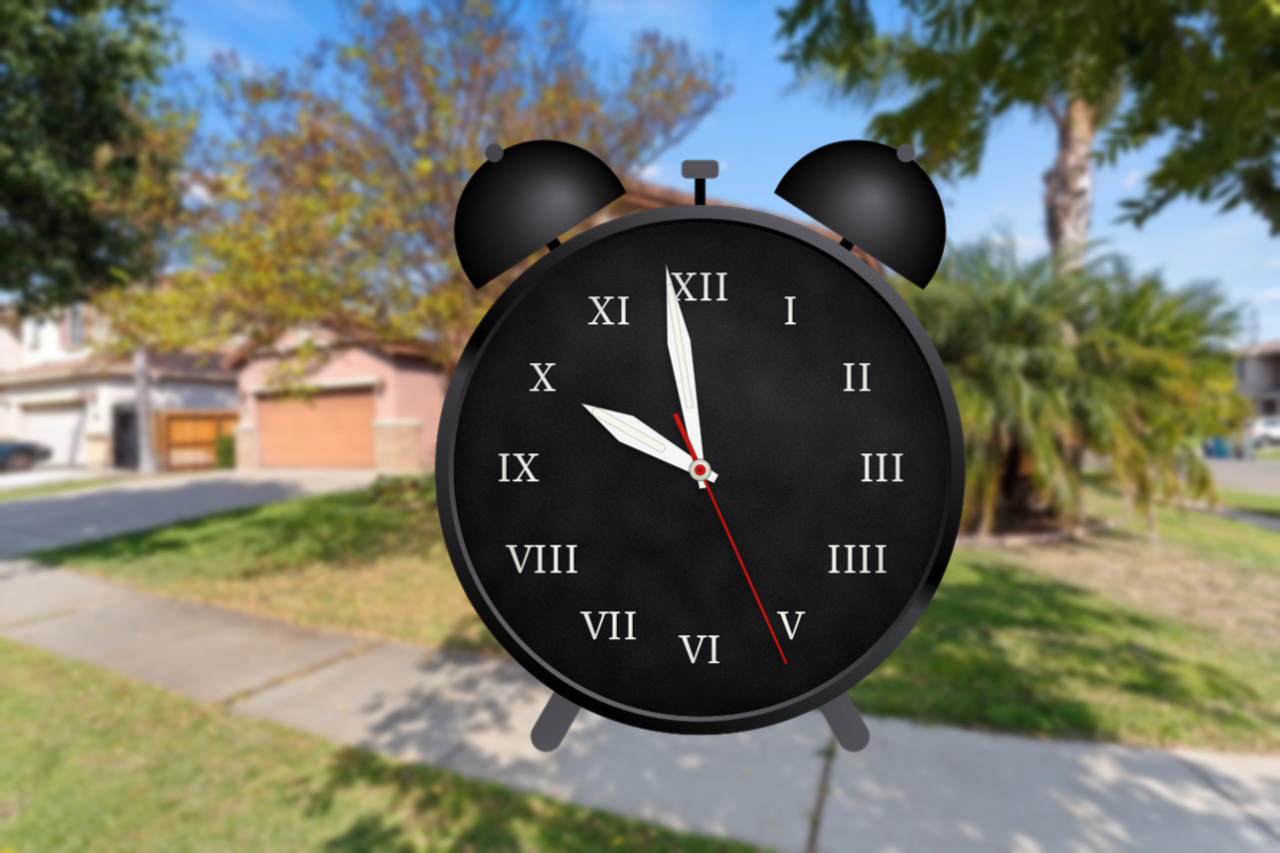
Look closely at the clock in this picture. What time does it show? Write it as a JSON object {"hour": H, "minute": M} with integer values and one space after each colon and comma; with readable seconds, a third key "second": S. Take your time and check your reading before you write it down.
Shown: {"hour": 9, "minute": 58, "second": 26}
